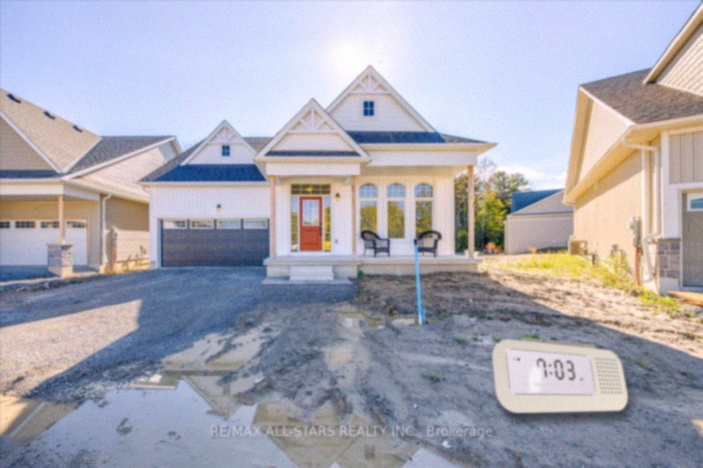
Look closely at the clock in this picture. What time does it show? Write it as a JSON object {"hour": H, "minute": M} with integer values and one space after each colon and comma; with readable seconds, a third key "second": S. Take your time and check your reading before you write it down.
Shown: {"hour": 7, "minute": 3}
